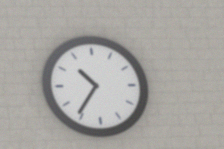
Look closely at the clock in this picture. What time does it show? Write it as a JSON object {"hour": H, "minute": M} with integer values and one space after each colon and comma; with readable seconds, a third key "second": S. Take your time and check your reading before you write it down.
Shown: {"hour": 10, "minute": 36}
